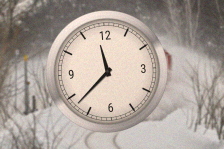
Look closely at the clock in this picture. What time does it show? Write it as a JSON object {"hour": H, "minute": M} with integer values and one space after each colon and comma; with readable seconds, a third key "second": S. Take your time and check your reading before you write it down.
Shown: {"hour": 11, "minute": 38}
